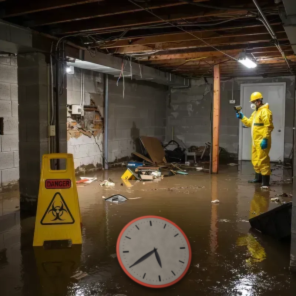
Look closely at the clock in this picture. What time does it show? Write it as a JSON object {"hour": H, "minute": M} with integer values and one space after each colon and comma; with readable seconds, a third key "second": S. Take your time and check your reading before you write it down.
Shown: {"hour": 5, "minute": 40}
